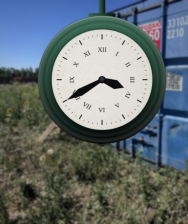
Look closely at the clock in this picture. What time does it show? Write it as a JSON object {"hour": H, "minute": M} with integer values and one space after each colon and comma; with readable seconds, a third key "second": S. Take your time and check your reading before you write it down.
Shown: {"hour": 3, "minute": 40}
